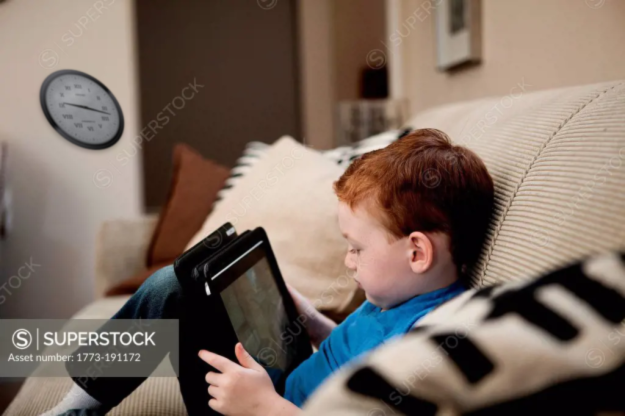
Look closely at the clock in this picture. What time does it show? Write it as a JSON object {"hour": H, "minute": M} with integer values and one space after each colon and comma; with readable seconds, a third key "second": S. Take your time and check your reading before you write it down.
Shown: {"hour": 9, "minute": 17}
